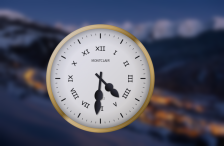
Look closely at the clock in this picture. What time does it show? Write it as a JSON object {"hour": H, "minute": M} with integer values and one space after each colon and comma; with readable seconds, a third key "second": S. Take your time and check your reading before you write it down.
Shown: {"hour": 4, "minute": 31}
